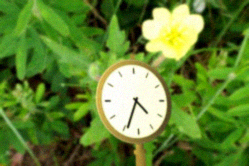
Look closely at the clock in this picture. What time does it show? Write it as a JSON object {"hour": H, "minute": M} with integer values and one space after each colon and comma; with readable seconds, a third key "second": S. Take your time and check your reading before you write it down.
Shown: {"hour": 4, "minute": 34}
